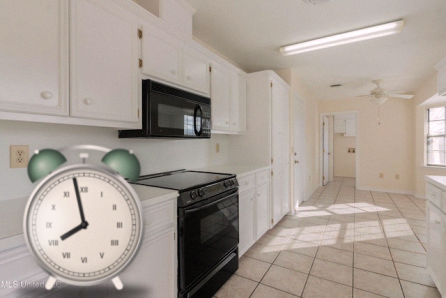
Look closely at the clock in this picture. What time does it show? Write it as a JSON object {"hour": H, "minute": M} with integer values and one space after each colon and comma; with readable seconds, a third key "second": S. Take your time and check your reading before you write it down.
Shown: {"hour": 7, "minute": 58}
